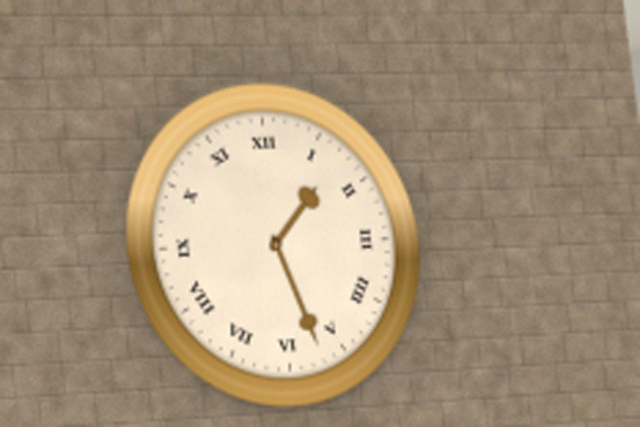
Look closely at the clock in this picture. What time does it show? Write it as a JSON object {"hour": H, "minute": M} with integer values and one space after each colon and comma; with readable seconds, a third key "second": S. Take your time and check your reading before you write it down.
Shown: {"hour": 1, "minute": 27}
